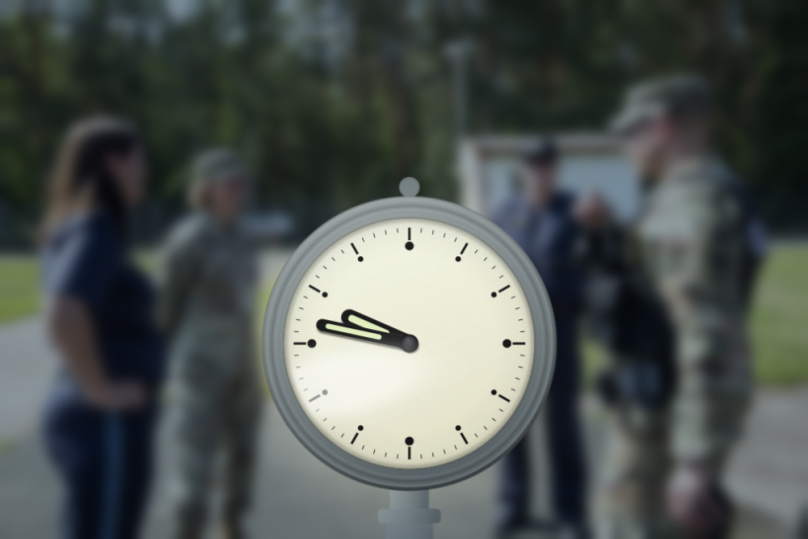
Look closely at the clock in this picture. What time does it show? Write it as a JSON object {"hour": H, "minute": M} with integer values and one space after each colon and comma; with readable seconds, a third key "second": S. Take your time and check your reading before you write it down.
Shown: {"hour": 9, "minute": 47}
